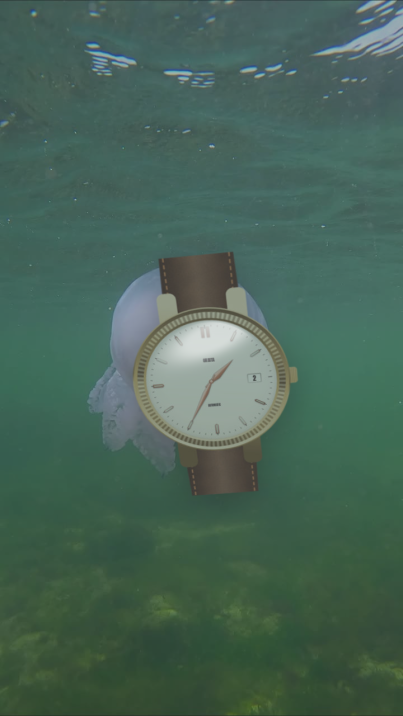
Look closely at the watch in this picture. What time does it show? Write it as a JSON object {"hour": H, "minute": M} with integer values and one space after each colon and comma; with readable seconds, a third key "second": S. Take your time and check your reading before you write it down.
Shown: {"hour": 1, "minute": 35}
